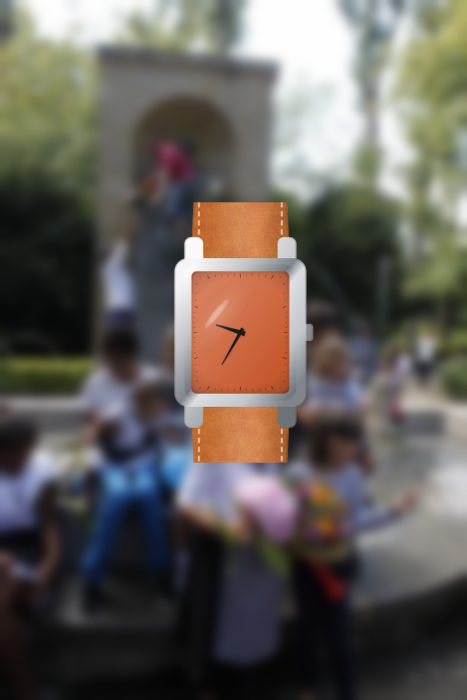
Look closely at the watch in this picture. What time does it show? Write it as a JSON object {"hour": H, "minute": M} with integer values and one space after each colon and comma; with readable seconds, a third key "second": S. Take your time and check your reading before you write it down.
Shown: {"hour": 9, "minute": 35}
